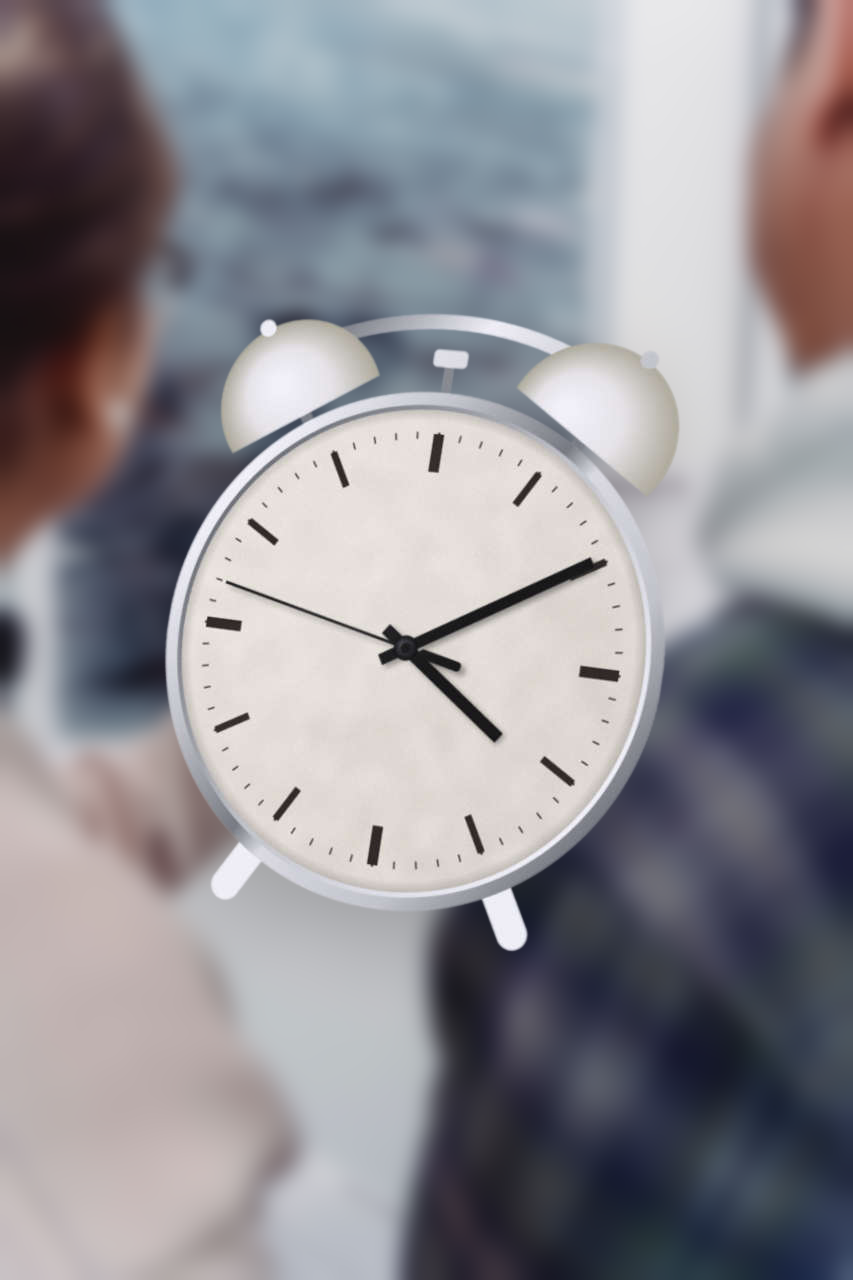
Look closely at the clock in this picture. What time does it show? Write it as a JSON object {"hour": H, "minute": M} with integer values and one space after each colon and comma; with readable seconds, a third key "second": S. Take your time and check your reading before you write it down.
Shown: {"hour": 4, "minute": 9, "second": 47}
